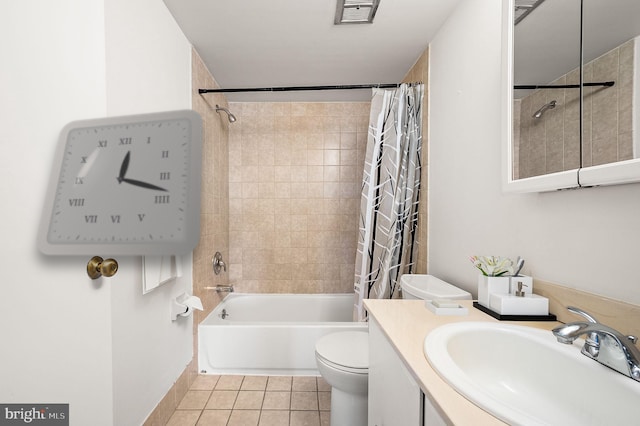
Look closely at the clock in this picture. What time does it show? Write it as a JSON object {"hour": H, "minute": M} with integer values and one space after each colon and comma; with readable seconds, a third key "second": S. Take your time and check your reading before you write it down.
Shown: {"hour": 12, "minute": 18}
